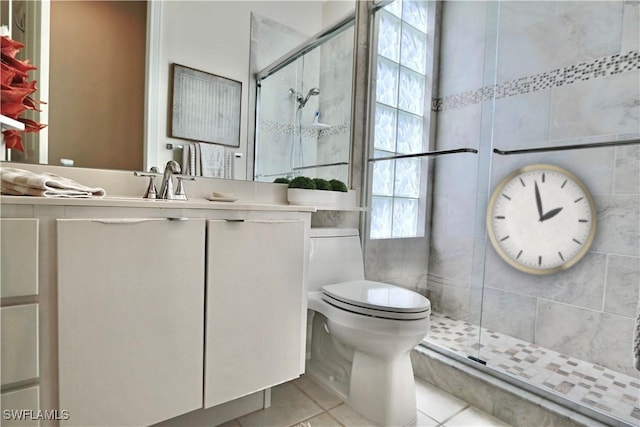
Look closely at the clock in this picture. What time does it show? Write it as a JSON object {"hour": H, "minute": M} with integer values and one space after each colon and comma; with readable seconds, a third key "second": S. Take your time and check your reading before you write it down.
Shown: {"hour": 1, "minute": 58}
